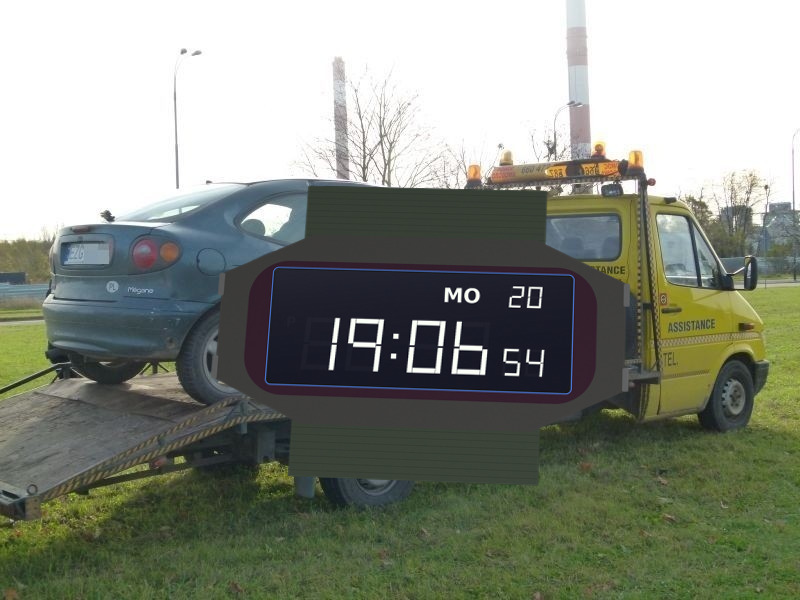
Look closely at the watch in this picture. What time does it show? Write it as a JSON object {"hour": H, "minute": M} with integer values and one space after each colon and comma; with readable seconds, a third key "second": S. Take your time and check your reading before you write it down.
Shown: {"hour": 19, "minute": 6, "second": 54}
